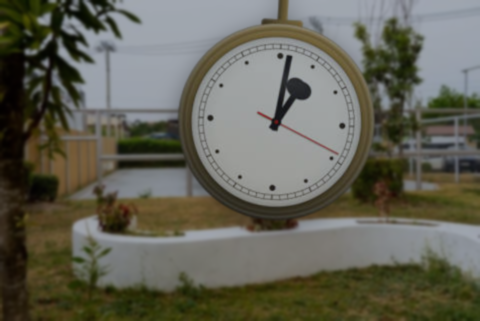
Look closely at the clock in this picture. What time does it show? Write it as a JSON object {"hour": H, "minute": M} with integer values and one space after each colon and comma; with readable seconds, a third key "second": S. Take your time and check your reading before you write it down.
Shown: {"hour": 1, "minute": 1, "second": 19}
